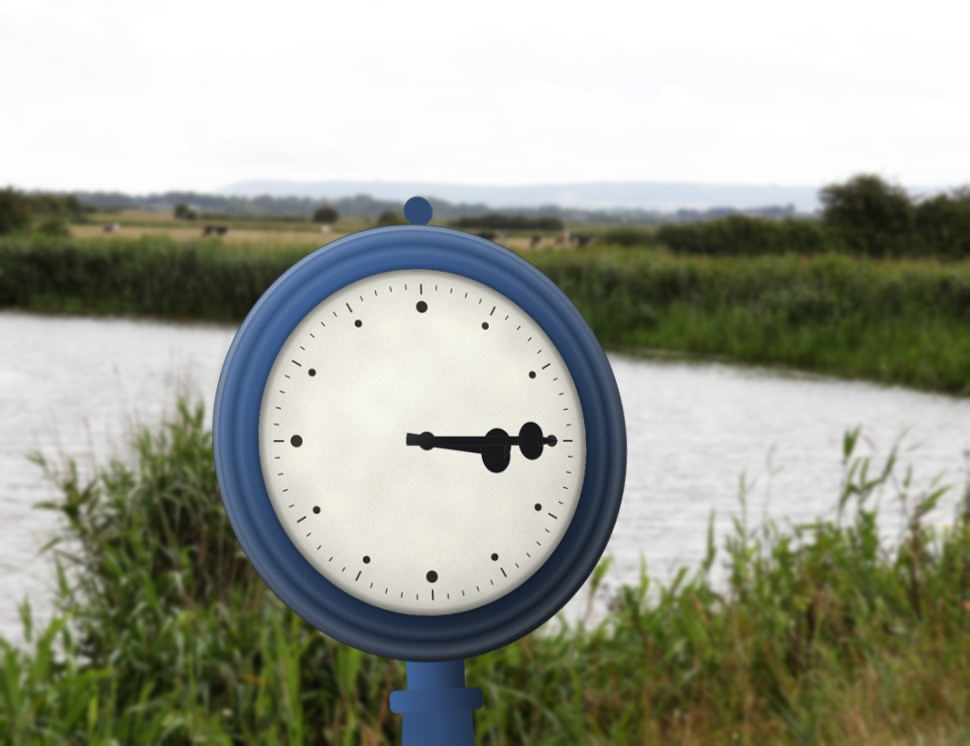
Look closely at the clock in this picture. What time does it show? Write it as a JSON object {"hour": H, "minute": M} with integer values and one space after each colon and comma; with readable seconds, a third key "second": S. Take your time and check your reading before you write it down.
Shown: {"hour": 3, "minute": 15}
